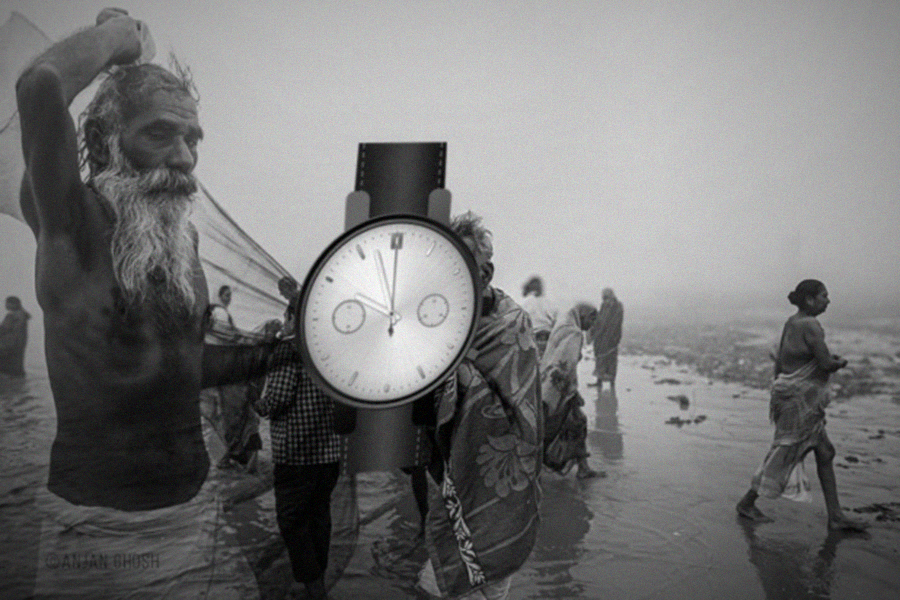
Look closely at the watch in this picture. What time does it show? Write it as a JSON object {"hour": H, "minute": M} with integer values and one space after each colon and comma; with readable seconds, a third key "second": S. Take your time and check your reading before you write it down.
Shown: {"hour": 9, "minute": 57}
